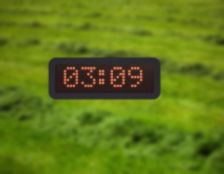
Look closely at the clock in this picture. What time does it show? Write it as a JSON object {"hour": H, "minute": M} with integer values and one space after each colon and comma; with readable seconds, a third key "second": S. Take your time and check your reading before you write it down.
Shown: {"hour": 3, "minute": 9}
